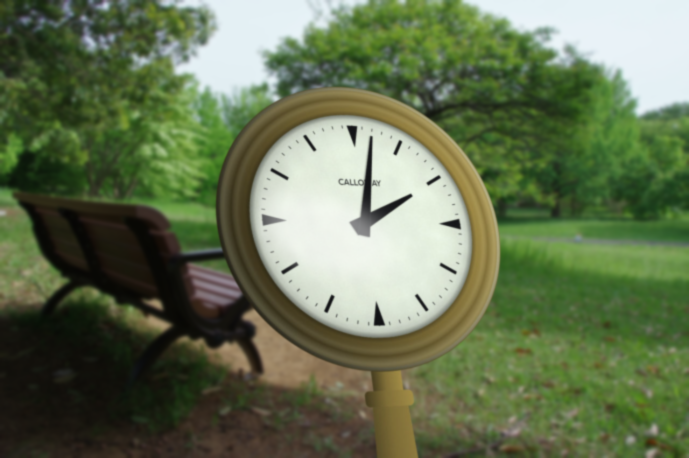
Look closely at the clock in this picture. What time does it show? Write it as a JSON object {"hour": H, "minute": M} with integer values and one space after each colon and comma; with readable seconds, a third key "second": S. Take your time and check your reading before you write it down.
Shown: {"hour": 2, "minute": 2}
